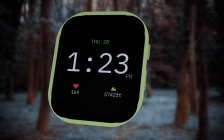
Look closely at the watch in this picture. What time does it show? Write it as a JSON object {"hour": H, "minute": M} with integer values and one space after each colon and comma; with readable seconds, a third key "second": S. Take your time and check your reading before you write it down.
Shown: {"hour": 1, "minute": 23}
